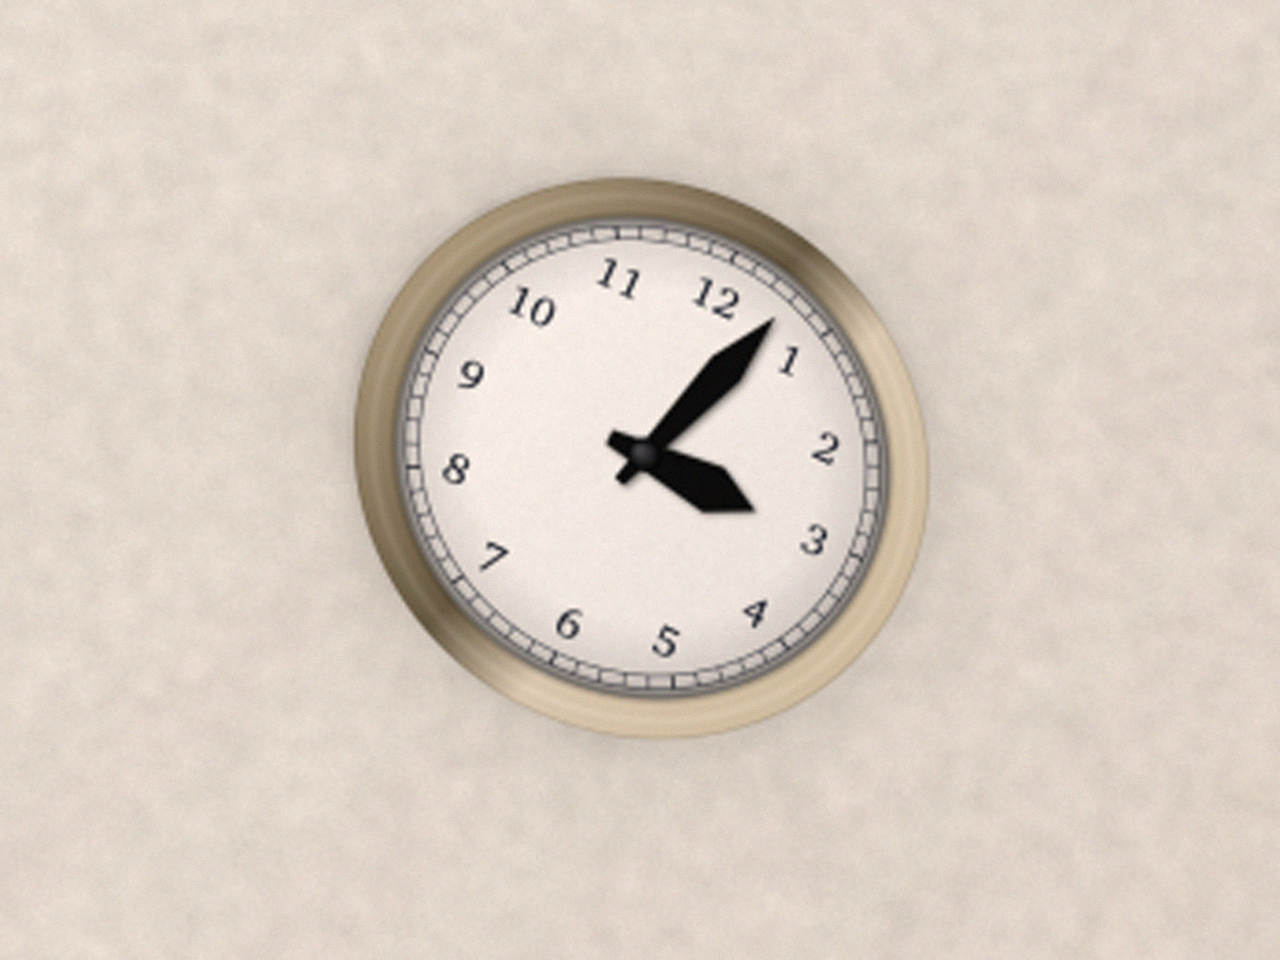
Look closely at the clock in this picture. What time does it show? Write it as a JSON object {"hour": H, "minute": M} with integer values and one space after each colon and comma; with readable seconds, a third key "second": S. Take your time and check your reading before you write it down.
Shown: {"hour": 3, "minute": 3}
